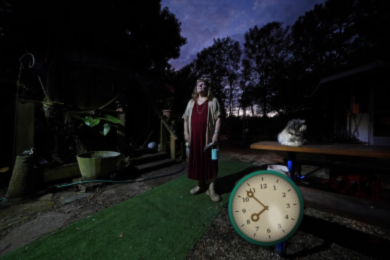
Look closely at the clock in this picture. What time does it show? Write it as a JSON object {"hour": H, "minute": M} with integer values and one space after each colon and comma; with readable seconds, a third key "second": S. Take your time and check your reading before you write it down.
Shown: {"hour": 7, "minute": 53}
